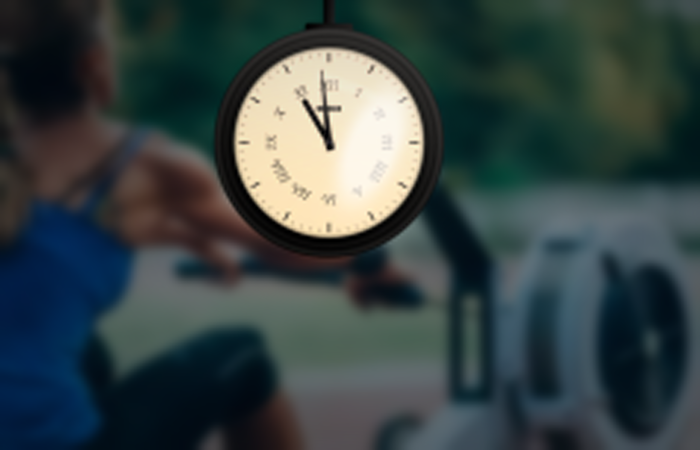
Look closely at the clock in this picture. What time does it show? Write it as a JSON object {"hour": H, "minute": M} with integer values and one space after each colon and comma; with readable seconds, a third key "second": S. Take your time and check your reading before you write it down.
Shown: {"hour": 10, "minute": 59}
